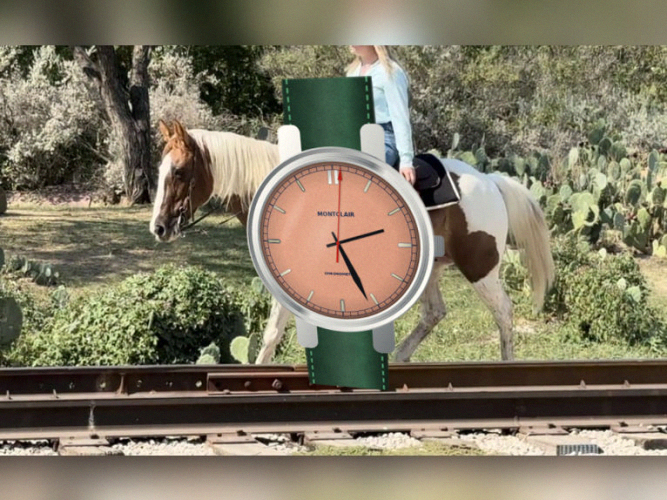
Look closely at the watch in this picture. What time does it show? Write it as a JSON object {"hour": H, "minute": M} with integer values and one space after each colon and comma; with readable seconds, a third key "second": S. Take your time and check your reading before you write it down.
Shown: {"hour": 2, "minute": 26, "second": 1}
